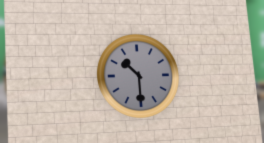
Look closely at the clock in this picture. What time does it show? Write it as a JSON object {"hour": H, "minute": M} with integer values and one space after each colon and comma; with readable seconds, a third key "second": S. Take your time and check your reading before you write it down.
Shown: {"hour": 10, "minute": 30}
